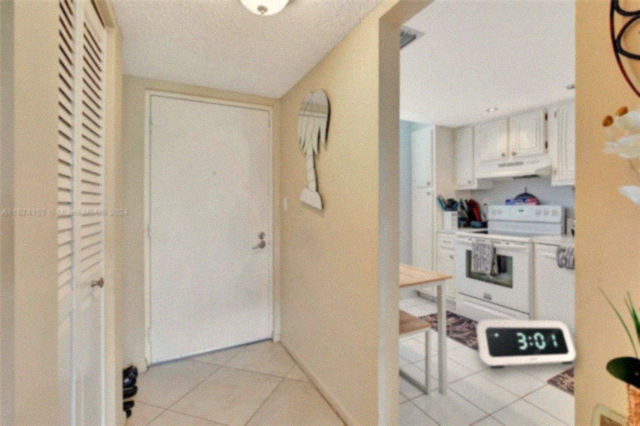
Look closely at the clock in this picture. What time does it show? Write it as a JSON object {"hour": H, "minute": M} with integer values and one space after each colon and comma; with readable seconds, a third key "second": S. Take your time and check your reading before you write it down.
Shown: {"hour": 3, "minute": 1}
